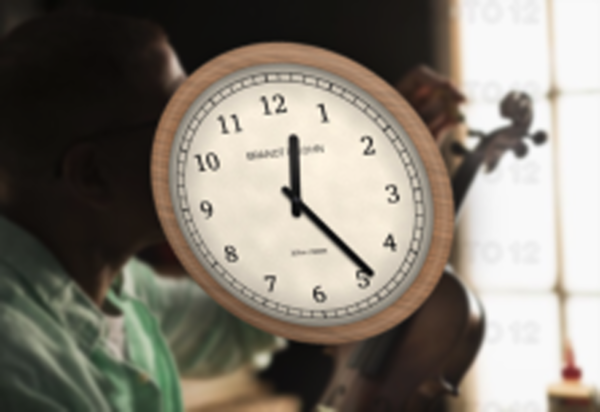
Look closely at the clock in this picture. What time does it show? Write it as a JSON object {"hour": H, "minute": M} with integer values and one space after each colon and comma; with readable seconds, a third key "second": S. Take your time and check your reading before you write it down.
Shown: {"hour": 12, "minute": 24}
